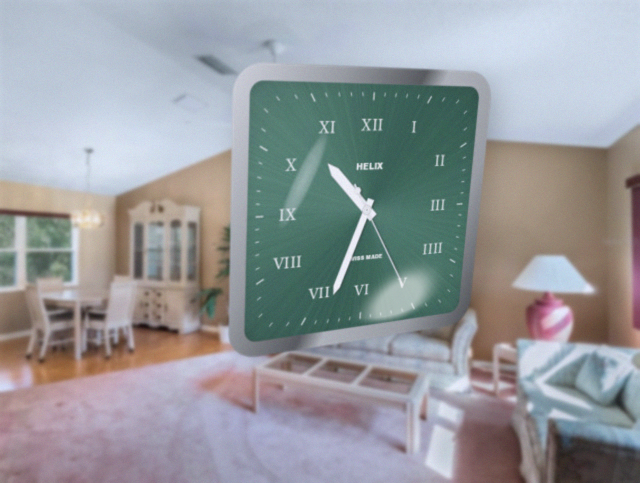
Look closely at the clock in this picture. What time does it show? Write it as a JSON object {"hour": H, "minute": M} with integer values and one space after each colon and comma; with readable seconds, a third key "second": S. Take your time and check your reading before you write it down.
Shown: {"hour": 10, "minute": 33, "second": 25}
